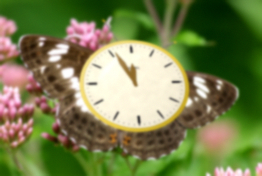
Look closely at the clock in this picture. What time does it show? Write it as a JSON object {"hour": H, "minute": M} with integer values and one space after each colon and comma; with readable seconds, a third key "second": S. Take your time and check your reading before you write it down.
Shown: {"hour": 11, "minute": 56}
